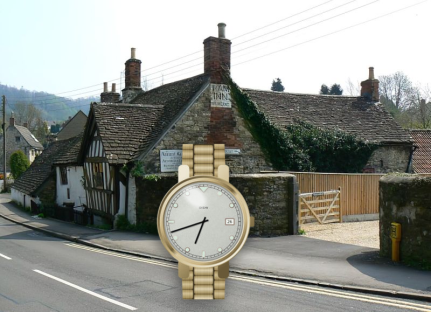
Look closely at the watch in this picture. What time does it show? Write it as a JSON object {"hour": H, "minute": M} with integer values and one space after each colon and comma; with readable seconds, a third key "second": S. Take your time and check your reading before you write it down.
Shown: {"hour": 6, "minute": 42}
